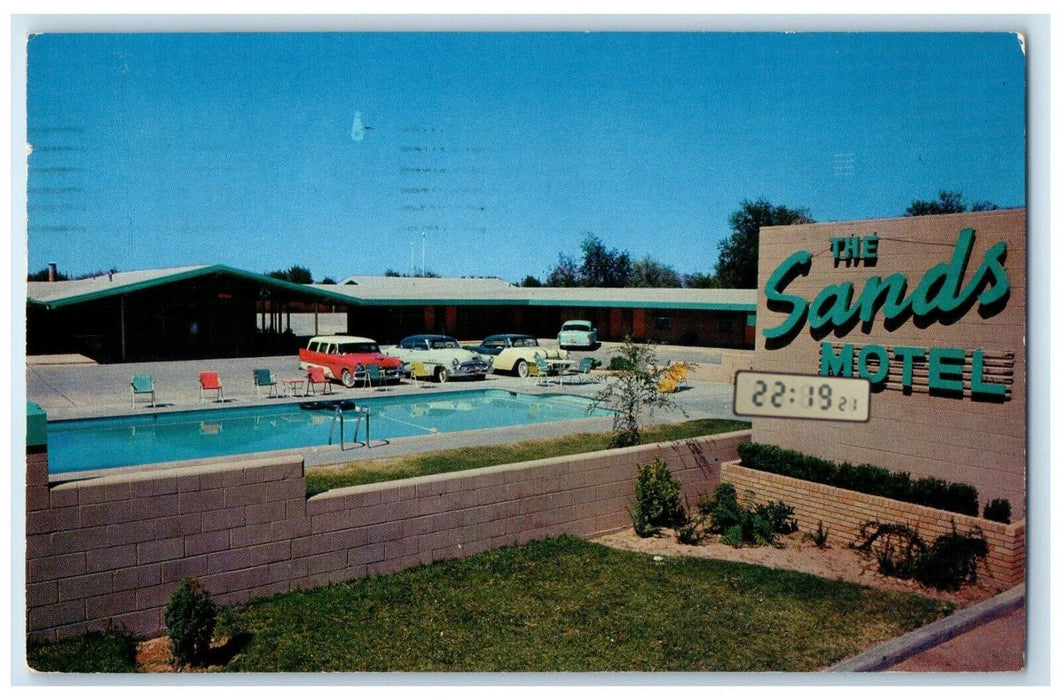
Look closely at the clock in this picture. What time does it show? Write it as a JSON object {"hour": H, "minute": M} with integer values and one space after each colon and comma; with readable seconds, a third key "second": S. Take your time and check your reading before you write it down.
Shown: {"hour": 22, "minute": 19, "second": 21}
